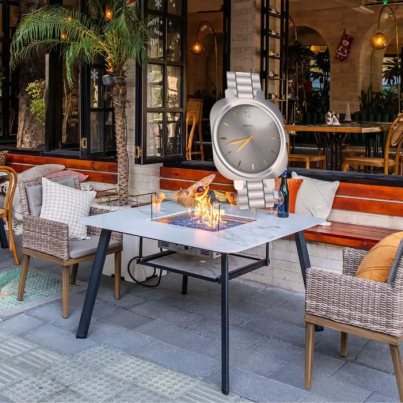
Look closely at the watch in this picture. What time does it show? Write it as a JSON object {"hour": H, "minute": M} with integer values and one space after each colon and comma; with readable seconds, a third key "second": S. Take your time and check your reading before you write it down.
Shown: {"hour": 7, "minute": 43}
